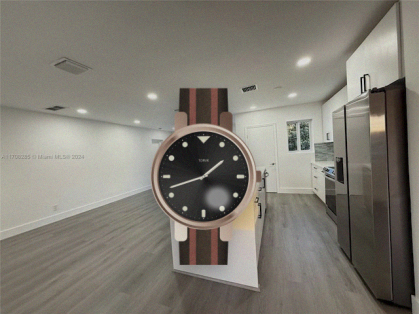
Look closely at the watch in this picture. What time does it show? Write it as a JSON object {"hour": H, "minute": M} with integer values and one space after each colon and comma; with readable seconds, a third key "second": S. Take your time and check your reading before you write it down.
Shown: {"hour": 1, "minute": 42}
